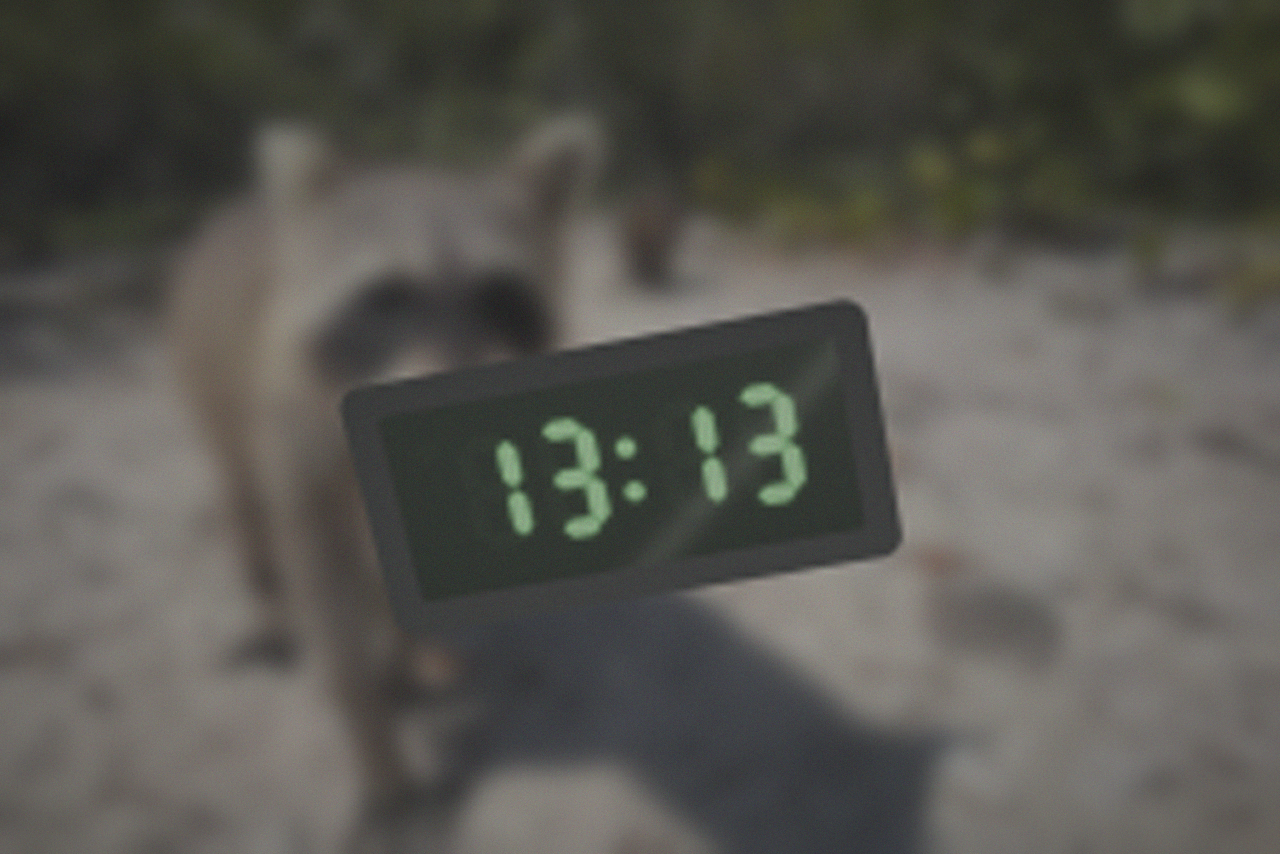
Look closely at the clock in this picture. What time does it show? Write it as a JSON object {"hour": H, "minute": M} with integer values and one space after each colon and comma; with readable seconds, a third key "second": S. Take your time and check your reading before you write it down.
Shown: {"hour": 13, "minute": 13}
